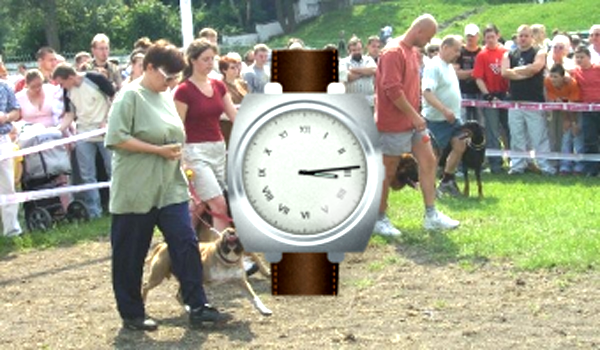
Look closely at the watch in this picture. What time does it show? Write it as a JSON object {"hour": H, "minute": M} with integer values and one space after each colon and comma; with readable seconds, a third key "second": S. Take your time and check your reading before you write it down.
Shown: {"hour": 3, "minute": 14}
